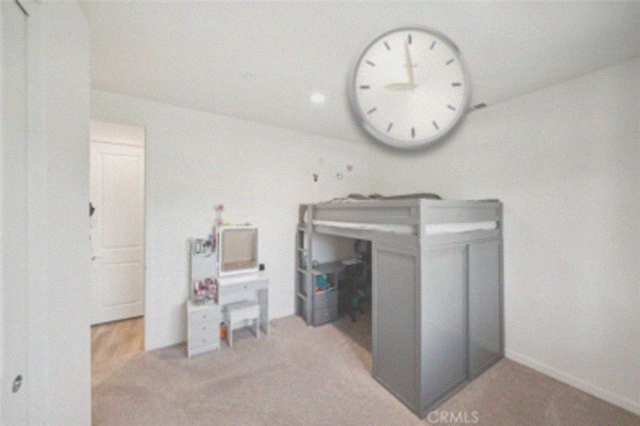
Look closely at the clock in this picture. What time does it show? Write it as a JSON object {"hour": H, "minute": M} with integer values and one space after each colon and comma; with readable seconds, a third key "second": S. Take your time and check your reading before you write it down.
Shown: {"hour": 8, "minute": 59}
